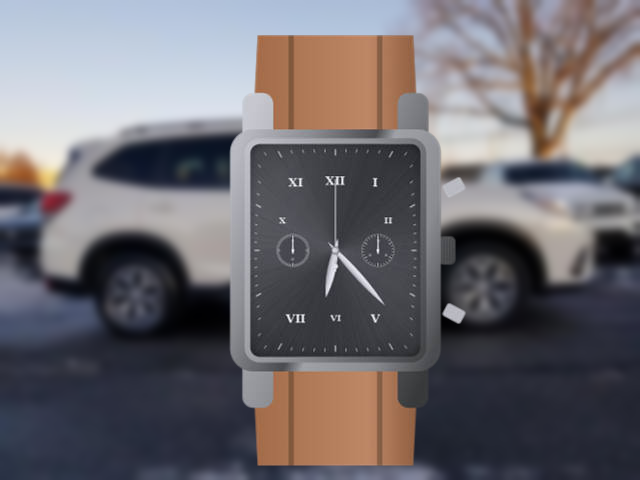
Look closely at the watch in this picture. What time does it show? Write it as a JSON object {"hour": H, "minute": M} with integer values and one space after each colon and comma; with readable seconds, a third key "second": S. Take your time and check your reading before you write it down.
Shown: {"hour": 6, "minute": 23}
